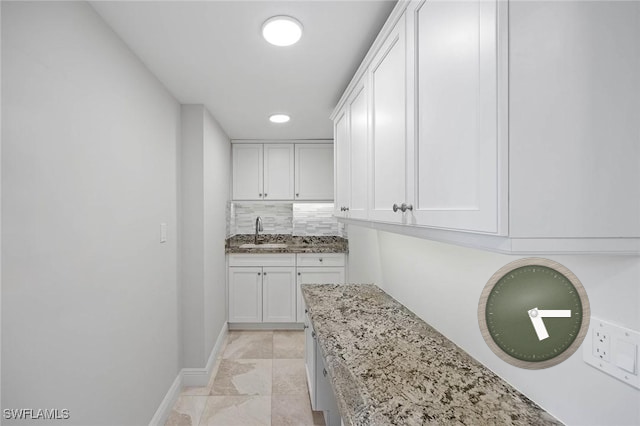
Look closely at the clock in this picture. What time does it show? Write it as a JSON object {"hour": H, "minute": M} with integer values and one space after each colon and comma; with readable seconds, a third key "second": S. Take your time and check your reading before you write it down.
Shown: {"hour": 5, "minute": 15}
